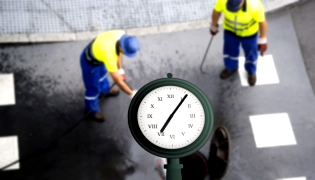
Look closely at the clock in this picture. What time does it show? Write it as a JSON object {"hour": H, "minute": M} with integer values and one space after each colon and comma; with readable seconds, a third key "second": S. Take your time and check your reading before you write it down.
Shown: {"hour": 7, "minute": 6}
